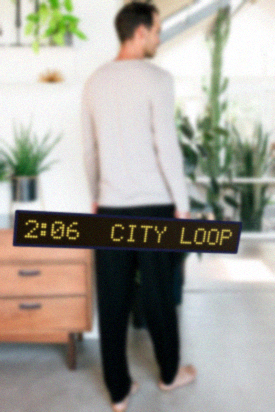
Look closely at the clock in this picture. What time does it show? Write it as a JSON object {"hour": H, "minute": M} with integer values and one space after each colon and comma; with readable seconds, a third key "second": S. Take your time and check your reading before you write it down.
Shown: {"hour": 2, "minute": 6}
